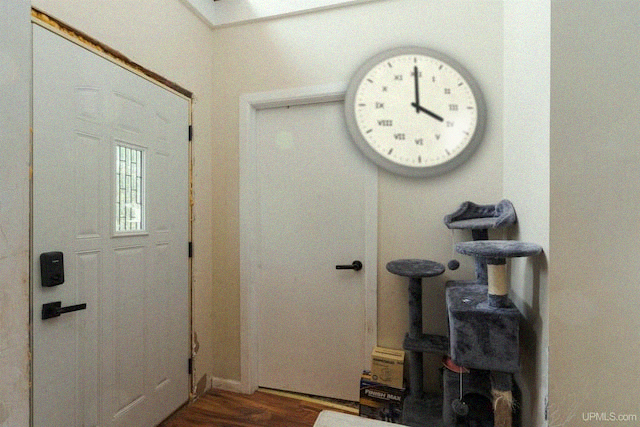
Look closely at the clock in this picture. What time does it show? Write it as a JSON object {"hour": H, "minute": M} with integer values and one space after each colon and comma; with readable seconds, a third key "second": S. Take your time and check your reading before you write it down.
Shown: {"hour": 4, "minute": 0}
